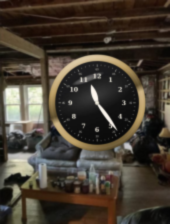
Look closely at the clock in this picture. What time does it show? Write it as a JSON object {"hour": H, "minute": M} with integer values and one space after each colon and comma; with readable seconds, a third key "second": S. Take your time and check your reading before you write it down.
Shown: {"hour": 11, "minute": 24}
